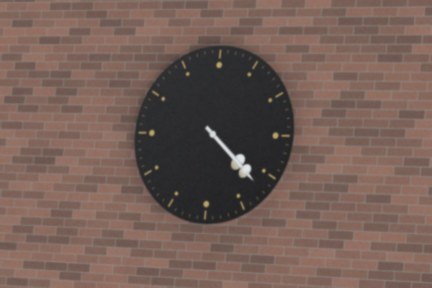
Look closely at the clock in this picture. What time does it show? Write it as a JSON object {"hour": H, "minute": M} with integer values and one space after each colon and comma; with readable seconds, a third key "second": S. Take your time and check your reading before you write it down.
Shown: {"hour": 4, "minute": 22}
